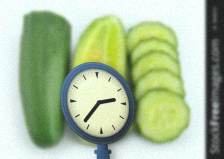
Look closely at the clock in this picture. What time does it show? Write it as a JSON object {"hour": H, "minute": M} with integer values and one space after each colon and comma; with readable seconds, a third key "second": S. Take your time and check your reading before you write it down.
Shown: {"hour": 2, "minute": 37}
